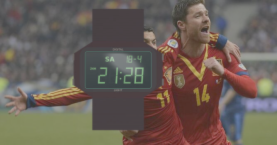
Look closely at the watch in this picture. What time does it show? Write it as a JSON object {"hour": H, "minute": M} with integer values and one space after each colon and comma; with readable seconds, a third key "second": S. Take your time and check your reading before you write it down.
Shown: {"hour": 21, "minute": 28}
